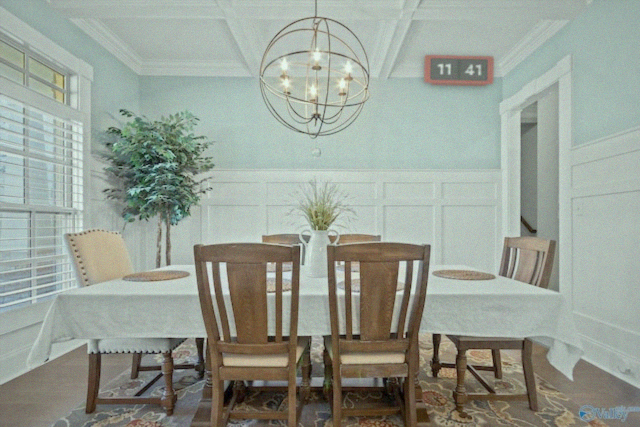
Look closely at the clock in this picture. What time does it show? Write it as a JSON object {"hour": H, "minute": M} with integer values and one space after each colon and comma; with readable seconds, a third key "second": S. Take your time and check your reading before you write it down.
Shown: {"hour": 11, "minute": 41}
